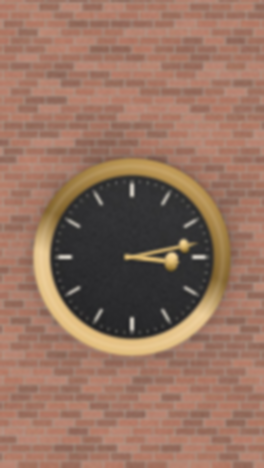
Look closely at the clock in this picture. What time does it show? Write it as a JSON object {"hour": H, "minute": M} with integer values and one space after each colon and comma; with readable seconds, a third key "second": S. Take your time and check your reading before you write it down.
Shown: {"hour": 3, "minute": 13}
